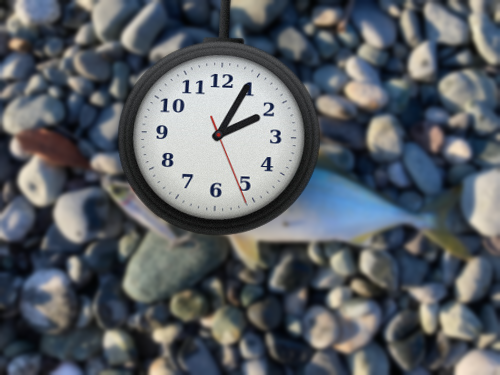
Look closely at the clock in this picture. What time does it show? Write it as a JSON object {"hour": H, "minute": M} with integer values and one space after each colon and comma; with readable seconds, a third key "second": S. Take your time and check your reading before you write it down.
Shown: {"hour": 2, "minute": 4, "second": 26}
